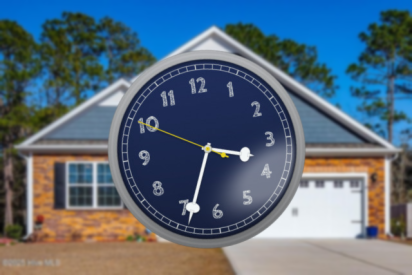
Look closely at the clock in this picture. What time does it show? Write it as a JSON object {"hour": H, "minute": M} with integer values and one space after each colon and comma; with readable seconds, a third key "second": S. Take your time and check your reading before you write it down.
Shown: {"hour": 3, "minute": 33, "second": 50}
